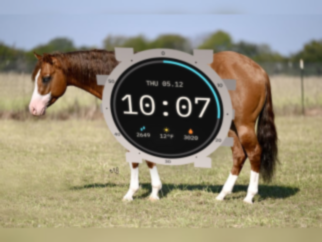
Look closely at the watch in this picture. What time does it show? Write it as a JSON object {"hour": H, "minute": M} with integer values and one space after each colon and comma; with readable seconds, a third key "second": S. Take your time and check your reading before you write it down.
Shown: {"hour": 10, "minute": 7}
